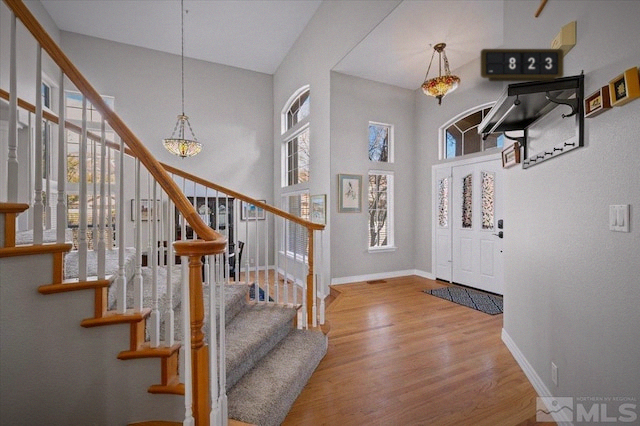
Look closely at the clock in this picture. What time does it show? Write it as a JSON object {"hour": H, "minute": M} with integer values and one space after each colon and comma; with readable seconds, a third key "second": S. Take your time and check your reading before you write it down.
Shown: {"hour": 8, "minute": 23}
